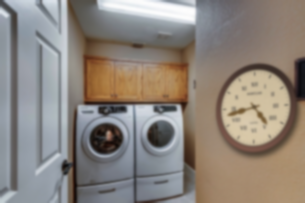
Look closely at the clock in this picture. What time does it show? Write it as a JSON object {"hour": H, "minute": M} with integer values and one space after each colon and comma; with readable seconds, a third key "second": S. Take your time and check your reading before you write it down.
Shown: {"hour": 4, "minute": 43}
